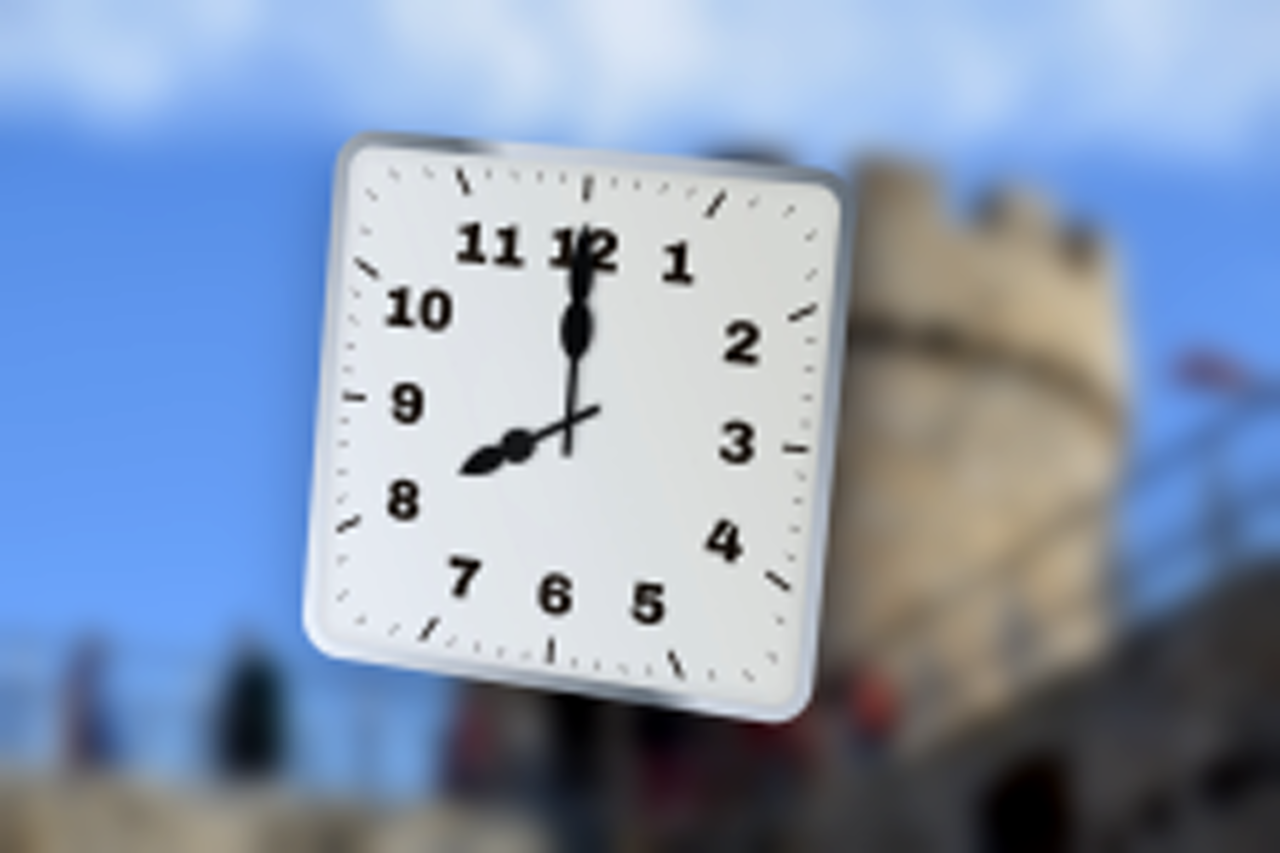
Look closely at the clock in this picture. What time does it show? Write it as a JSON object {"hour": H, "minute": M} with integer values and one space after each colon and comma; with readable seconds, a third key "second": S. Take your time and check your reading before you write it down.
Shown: {"hour": 8, "minute": 0}
